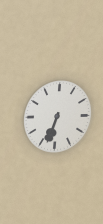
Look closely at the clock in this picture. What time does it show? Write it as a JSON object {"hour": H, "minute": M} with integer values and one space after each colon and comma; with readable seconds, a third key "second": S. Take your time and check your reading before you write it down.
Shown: {"hour": 6, "minute": 33}
